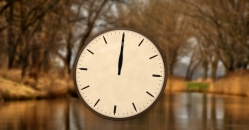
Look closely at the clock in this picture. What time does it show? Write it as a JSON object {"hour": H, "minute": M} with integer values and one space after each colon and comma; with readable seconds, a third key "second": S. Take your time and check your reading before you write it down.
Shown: {"hour": 12, "minute": 0}
